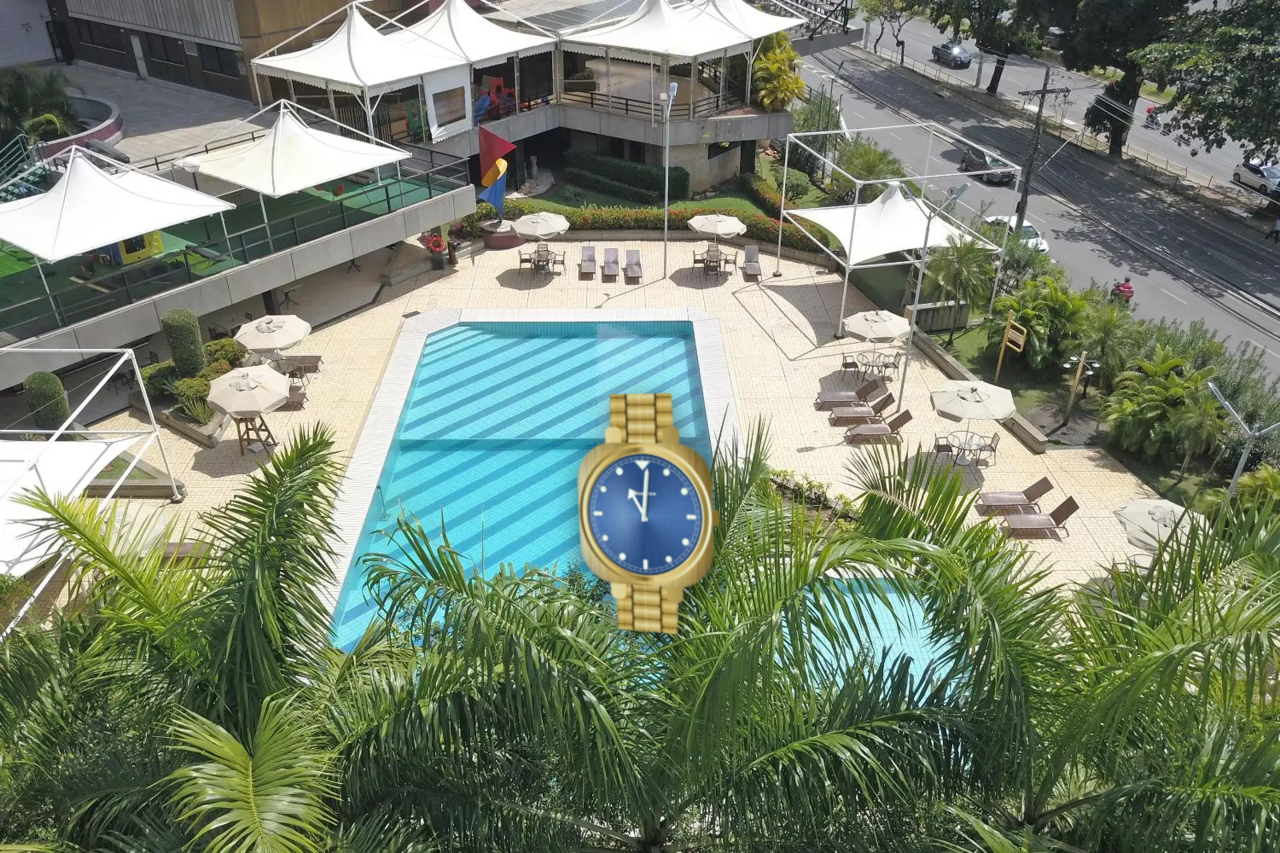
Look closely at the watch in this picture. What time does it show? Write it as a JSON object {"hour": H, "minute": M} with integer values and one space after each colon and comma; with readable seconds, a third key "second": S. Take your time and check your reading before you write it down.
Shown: {"hour": 11, "minute": 1}
